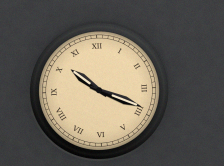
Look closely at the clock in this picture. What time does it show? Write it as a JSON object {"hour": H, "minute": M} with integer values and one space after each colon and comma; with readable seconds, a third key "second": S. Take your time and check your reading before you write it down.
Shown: {"hour": 10, "minute": 19}
